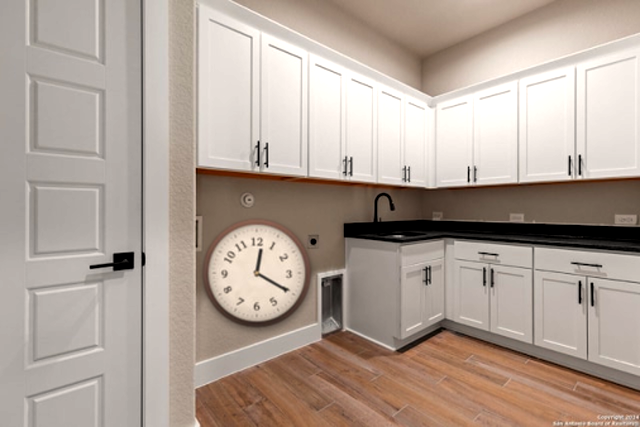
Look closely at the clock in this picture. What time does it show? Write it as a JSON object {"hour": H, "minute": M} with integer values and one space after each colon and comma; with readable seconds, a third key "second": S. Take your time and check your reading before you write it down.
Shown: {"hour": 12, "minute": 20}
